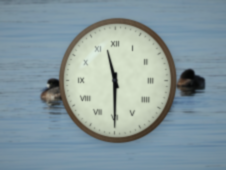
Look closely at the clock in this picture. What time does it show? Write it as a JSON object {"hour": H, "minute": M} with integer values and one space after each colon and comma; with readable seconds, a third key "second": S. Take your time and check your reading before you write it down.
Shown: {"hour": 11, "minute": 30}
